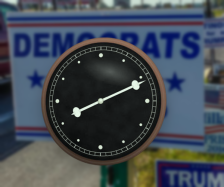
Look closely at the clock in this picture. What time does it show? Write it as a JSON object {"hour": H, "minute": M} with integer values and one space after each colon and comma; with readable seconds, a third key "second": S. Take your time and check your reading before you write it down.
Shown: {"hour": 8, "minute": 11}
